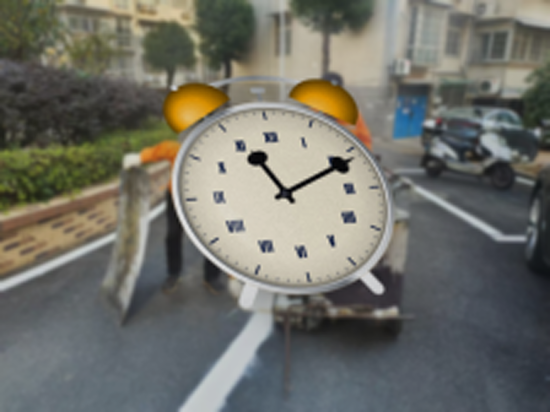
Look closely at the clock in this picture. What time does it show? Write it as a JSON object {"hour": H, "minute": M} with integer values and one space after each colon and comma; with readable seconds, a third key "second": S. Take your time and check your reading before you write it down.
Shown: {"hour": 11, "minute": 11}
